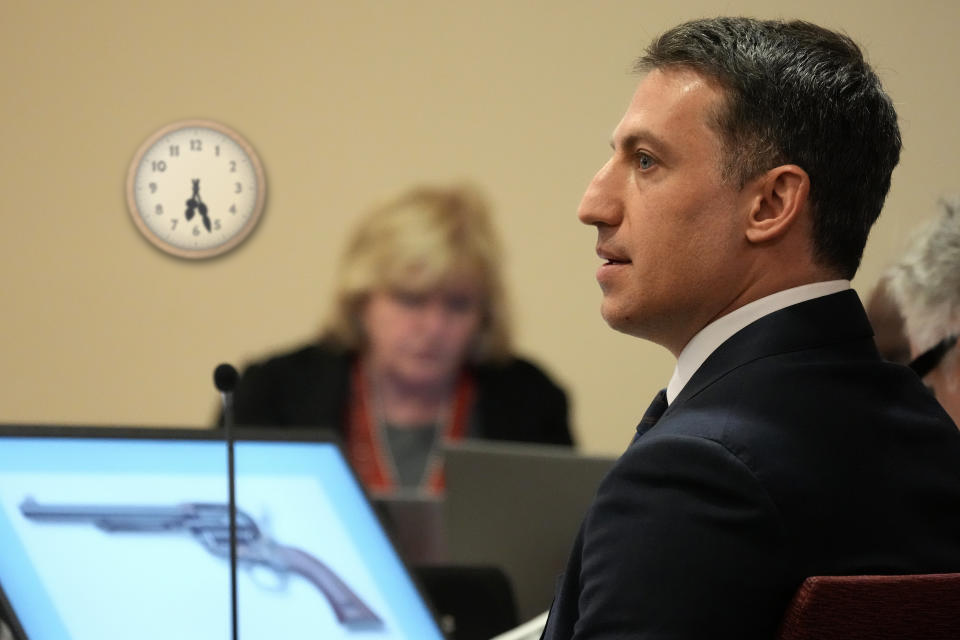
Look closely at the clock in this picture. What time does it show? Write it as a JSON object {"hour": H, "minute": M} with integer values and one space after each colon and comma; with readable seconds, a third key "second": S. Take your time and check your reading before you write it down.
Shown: {"hour": 6, "minute": 27}
